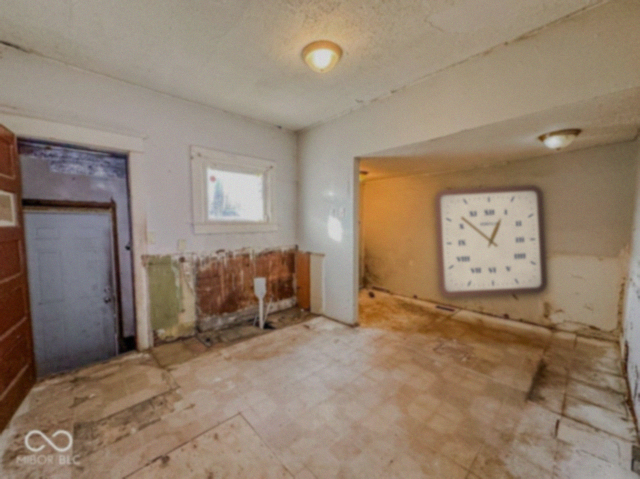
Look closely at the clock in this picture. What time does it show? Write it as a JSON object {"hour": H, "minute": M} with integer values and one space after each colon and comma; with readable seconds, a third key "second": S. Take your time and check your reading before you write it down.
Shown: {"hour": 12, "minute": 52}
